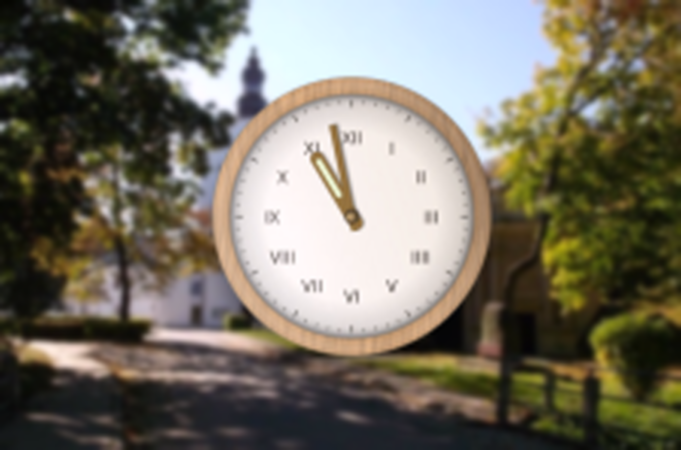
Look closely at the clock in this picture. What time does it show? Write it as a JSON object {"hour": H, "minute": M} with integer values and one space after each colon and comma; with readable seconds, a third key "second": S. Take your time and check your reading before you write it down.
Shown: {"hour": 10, "minute": 58}
